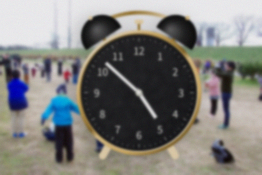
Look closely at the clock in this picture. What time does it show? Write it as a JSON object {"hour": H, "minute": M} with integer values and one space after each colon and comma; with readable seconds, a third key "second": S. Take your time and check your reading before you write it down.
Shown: {"hour": 4, "minute": 52}
